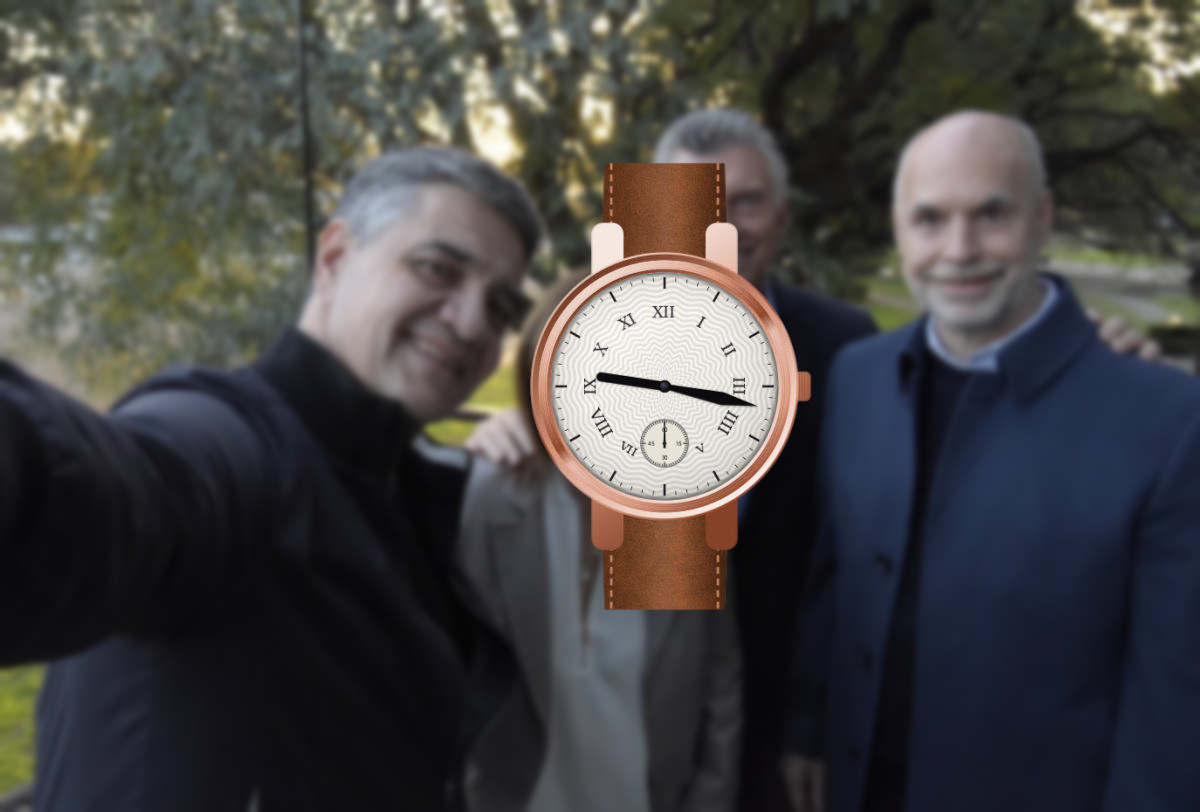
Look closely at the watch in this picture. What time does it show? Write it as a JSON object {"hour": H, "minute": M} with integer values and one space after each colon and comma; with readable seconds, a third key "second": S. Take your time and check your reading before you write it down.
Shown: {"hour": 9, "minute": 17}
